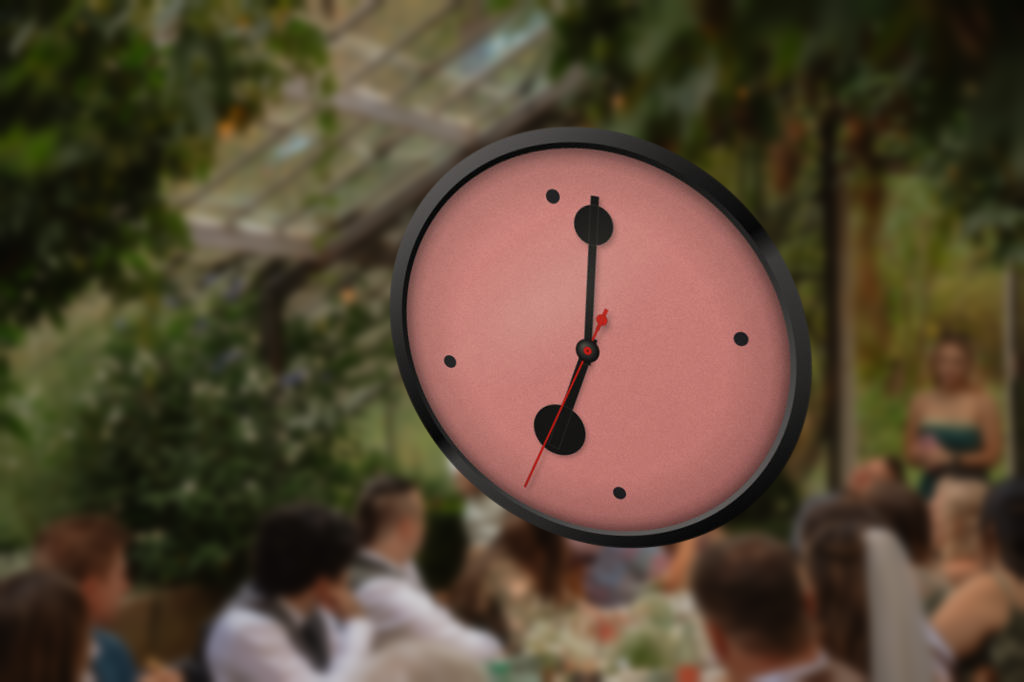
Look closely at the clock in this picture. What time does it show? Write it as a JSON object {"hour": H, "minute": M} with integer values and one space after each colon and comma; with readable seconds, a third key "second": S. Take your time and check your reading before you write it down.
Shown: {"hour": 7, "minute": 2, "second": 36}
